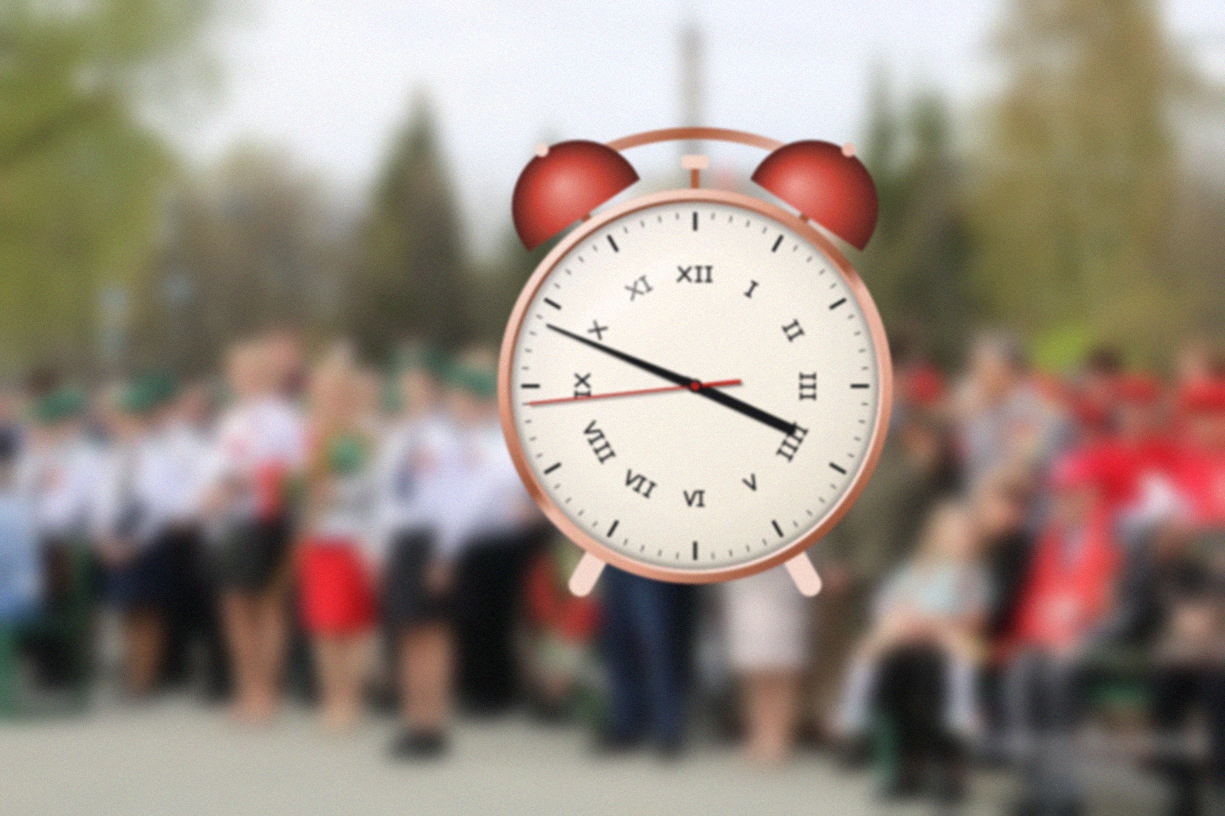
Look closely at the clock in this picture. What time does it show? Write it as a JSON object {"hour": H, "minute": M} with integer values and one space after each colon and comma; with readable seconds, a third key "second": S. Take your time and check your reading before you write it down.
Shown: {"hour": 3, "minute": 48, "second": 44}
